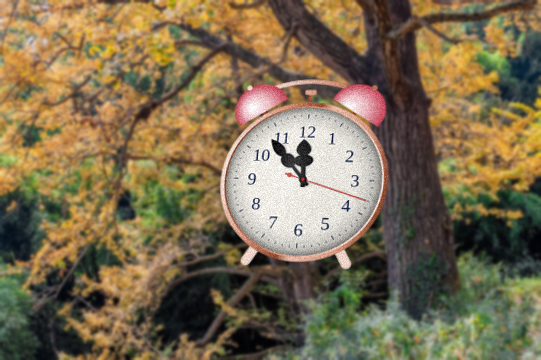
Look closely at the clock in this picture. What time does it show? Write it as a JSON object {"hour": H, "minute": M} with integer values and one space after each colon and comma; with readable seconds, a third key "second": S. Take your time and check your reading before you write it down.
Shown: {"hour": 11, "minute": 53, "second": 18}
